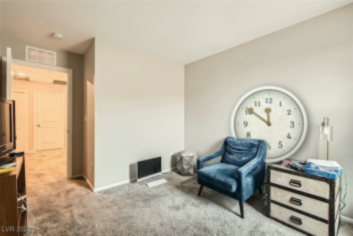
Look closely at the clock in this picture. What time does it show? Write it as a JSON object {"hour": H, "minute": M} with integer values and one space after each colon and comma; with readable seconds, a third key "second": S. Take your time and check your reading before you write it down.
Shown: {"hour": 11, "minute": 51}
